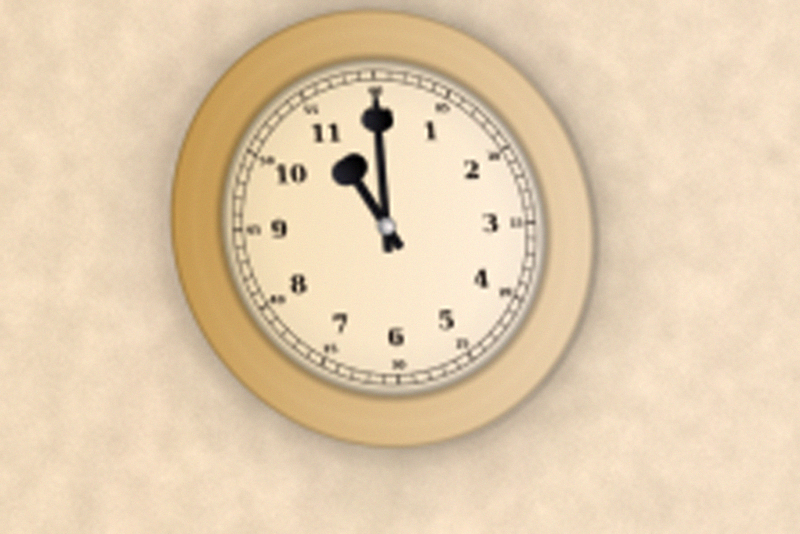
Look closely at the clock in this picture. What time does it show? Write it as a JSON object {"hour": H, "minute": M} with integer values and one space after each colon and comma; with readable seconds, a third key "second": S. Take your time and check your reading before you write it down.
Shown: {"hour": 11, "minute": 0}
